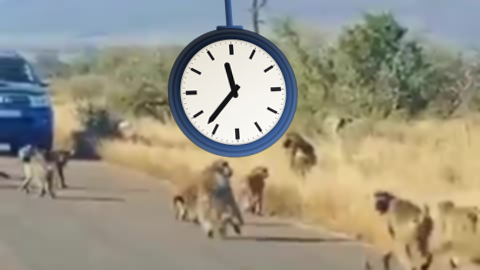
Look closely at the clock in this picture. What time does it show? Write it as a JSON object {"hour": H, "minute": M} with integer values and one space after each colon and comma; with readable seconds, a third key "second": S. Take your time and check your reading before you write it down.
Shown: {"hour": 11, "minute": 37}
